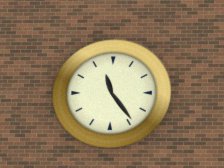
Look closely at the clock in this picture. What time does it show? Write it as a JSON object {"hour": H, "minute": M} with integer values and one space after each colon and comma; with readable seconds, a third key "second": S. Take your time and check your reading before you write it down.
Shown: {"hour": 11, "minute": 24}
